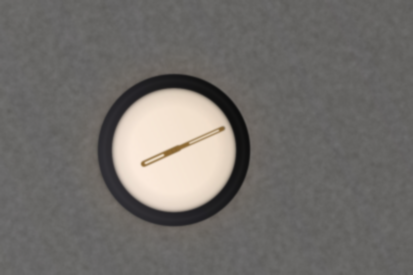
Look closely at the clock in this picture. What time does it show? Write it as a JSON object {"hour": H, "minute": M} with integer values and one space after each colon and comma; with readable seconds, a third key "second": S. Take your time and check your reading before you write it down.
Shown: {"hour": 8, "minute": 11}
